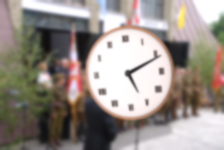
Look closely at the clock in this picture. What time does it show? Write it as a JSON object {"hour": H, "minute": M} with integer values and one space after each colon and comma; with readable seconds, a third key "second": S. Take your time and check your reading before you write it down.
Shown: {"hour": 5, "minute": 11}
